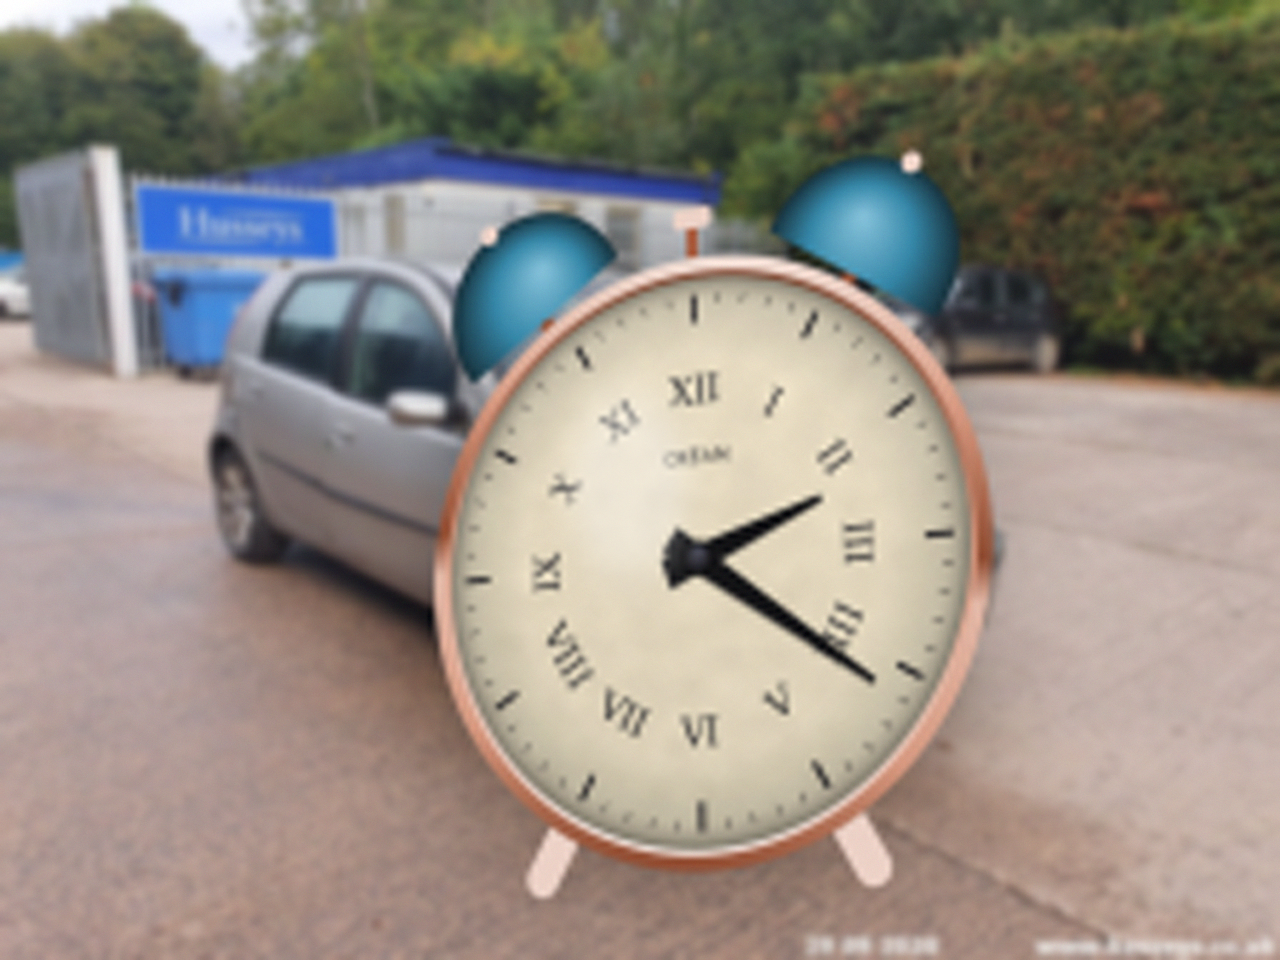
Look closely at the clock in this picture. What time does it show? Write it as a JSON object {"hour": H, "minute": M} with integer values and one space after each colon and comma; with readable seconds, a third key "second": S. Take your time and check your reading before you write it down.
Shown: {"hour": 2, "minute": 21}
